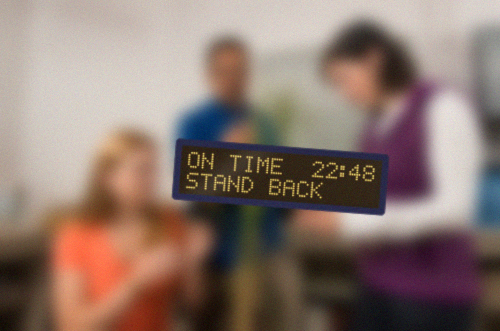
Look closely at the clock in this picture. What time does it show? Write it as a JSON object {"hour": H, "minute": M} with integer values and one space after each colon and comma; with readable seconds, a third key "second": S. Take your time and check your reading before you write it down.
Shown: {"hour": 22, "minute": 48}
